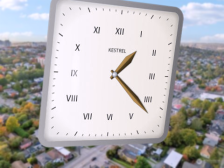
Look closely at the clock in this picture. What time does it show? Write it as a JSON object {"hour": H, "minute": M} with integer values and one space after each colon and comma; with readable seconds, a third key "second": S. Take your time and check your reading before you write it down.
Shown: {"hour": 1, "minute": 22}
